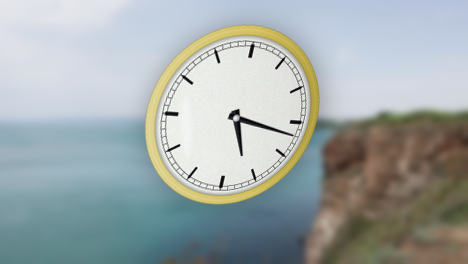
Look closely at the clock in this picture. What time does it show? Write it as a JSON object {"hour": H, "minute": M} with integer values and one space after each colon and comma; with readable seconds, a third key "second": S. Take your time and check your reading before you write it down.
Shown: {"hour": 5, "minute": 17}
